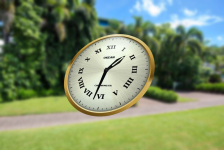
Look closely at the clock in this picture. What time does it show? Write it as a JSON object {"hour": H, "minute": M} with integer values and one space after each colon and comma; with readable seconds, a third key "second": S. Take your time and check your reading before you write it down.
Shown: {"hour": 1, "minute": 32}
